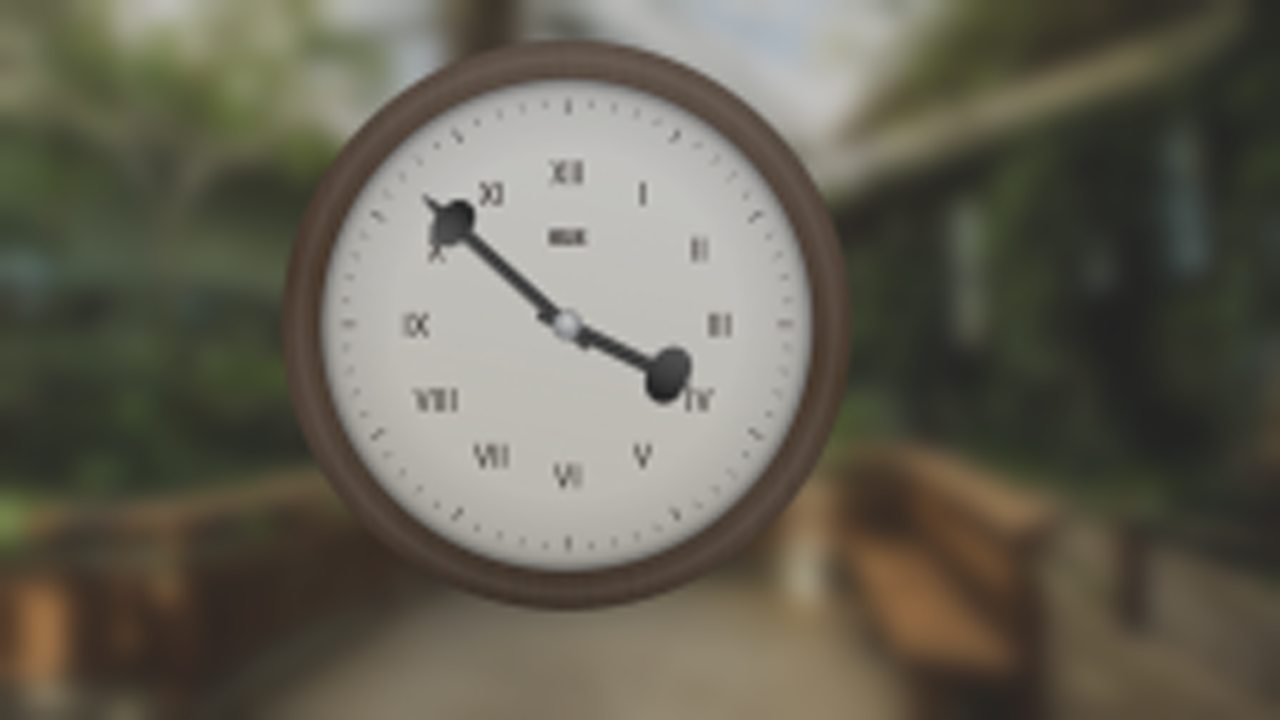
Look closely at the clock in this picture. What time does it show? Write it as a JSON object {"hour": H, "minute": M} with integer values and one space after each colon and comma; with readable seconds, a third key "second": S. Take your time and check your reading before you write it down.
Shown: {"hour": 3, "minute": 52}
